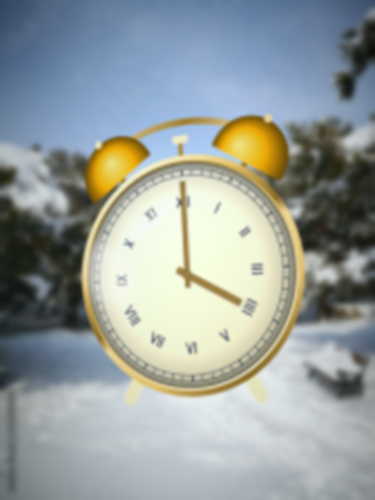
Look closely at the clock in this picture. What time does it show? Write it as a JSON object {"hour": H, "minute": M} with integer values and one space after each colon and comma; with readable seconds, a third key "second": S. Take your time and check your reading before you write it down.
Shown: {"hour": 4, "minute": 0}
